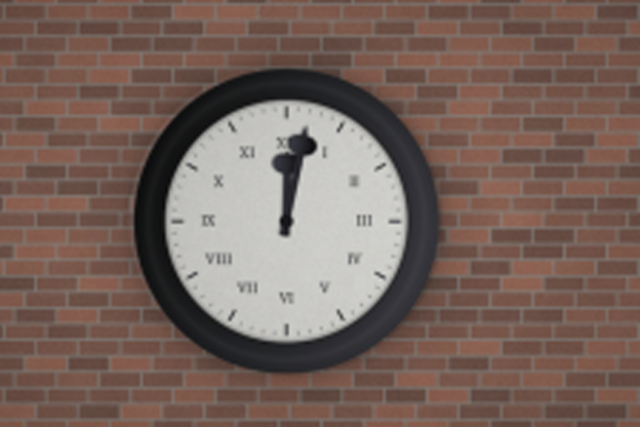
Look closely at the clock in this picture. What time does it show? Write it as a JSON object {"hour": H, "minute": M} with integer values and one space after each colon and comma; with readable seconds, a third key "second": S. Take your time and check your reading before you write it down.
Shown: {"hour": 12, "minute": 2}
